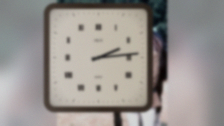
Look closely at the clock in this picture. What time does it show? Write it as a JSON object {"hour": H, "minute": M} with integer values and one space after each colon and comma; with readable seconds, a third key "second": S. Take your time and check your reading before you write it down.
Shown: {"hour": 2, "minute": 14}
